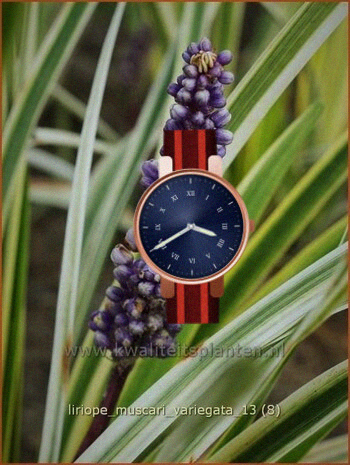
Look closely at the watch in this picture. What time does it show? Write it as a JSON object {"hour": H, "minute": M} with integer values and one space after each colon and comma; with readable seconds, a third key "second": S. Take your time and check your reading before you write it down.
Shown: {"hour": 3, "minute": 40}
